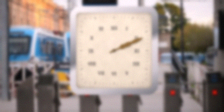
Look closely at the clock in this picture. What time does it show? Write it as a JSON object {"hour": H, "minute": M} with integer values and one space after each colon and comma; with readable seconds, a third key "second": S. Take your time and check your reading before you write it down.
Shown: {"hour": 2, "minute": 11}
